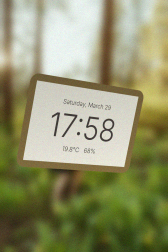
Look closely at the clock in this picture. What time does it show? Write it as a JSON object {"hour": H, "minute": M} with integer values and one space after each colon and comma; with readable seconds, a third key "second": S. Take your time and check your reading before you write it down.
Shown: {"hour": 17, "minute": 58}
